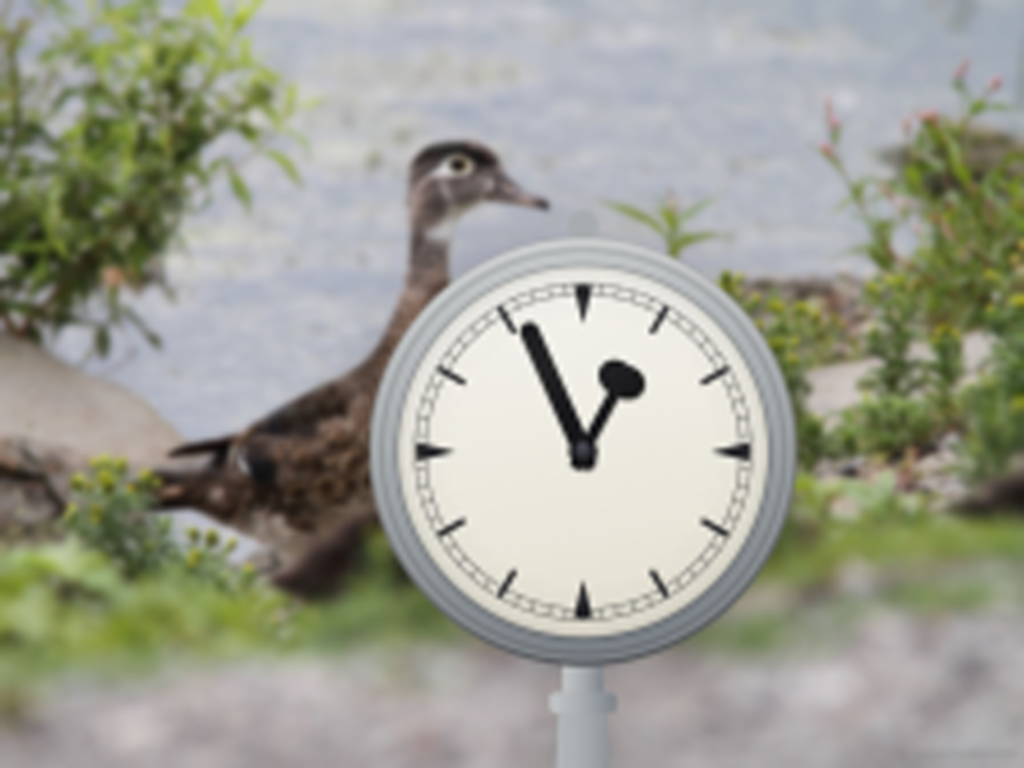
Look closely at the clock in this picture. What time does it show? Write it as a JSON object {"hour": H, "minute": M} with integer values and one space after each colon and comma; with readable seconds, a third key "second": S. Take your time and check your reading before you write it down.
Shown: {"hour": 12, "minute": 56}
